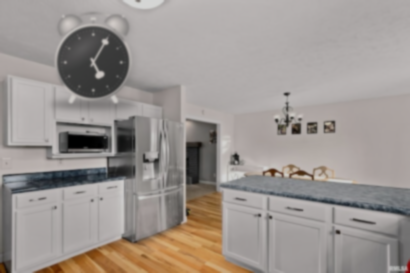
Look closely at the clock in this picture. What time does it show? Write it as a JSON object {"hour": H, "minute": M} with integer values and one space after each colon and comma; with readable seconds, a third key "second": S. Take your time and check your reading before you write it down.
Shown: {"hour": 5, "minute": 5}
